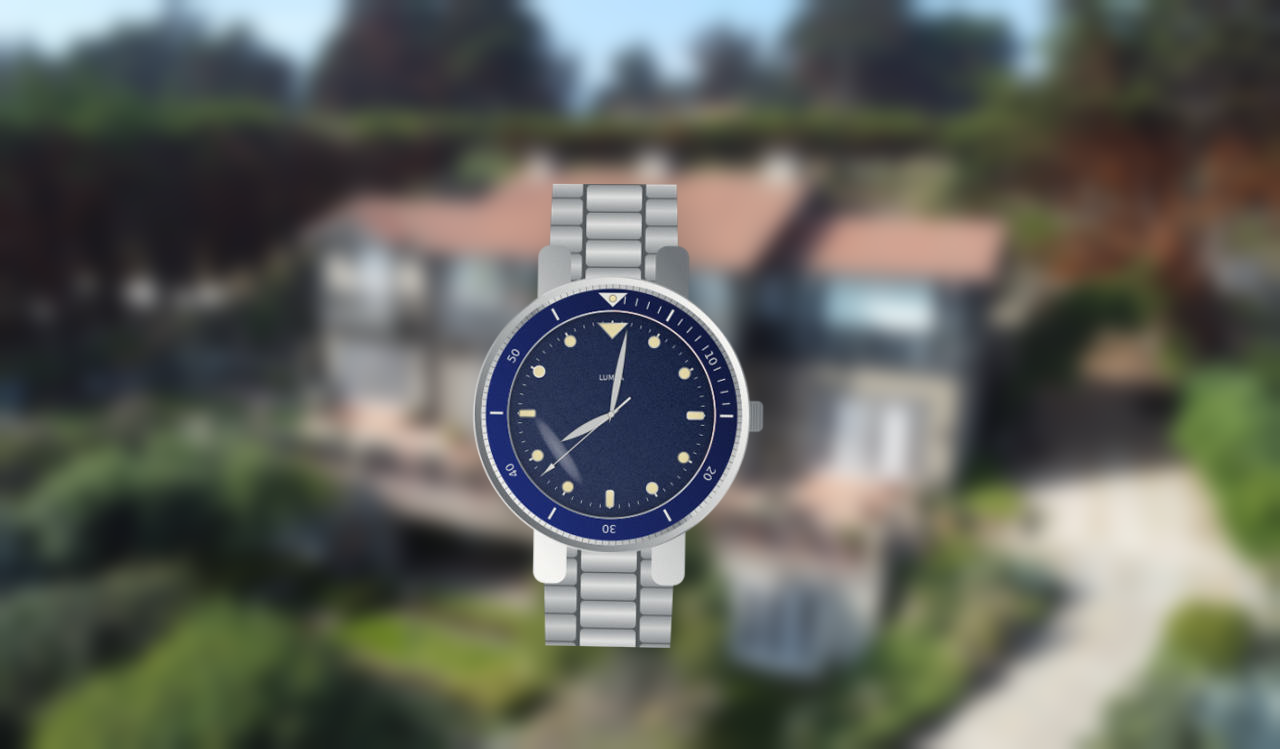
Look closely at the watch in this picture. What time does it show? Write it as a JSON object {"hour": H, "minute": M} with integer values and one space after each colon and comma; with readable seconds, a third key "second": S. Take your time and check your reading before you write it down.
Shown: {"hour": 8, "minute": 1, "second": 38}
